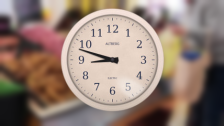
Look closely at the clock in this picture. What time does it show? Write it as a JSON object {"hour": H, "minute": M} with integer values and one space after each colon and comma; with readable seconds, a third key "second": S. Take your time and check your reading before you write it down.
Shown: {"hour": 8, "minute": 48}
